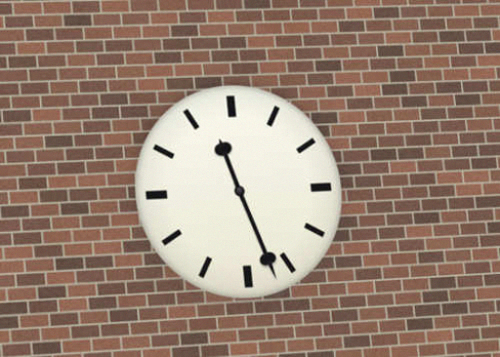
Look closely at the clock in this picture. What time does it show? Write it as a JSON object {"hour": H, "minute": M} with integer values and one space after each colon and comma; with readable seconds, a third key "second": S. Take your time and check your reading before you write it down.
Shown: {"hour": 11, "minute": 27}
